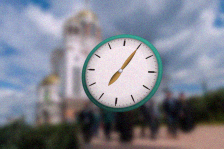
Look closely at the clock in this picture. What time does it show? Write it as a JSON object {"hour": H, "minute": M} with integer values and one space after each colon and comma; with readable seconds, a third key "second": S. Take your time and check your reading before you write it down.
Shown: {"hour": 7, "minute": 5}
